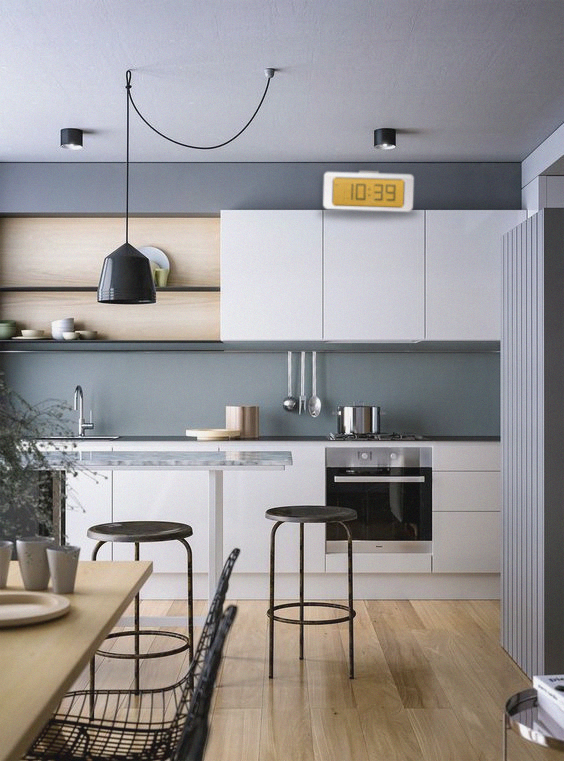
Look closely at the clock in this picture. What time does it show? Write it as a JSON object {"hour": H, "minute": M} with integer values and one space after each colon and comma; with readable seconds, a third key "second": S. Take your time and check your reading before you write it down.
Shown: {"hour": 10, "minute": 39}
